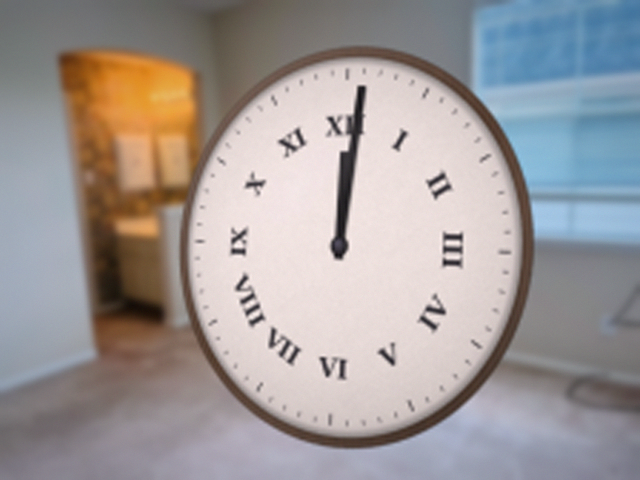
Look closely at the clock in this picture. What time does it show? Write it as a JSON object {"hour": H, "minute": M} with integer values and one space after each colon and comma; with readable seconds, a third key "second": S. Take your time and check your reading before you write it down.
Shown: {"hour": 12, "minute": 1}
